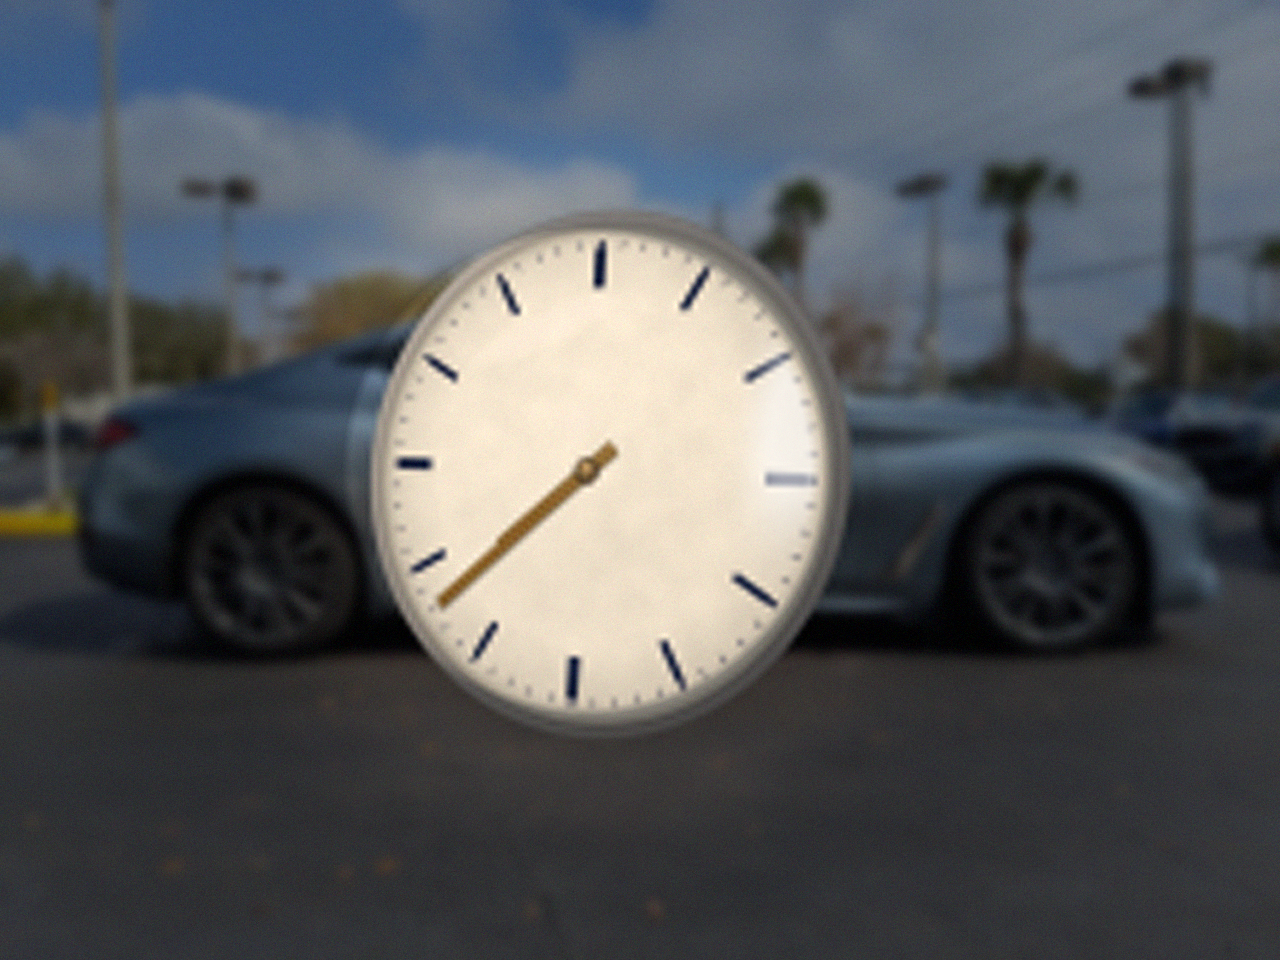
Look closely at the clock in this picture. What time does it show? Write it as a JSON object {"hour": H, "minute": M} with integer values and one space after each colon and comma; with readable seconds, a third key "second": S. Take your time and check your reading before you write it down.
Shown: {"hour": 7, "minute": 38}
